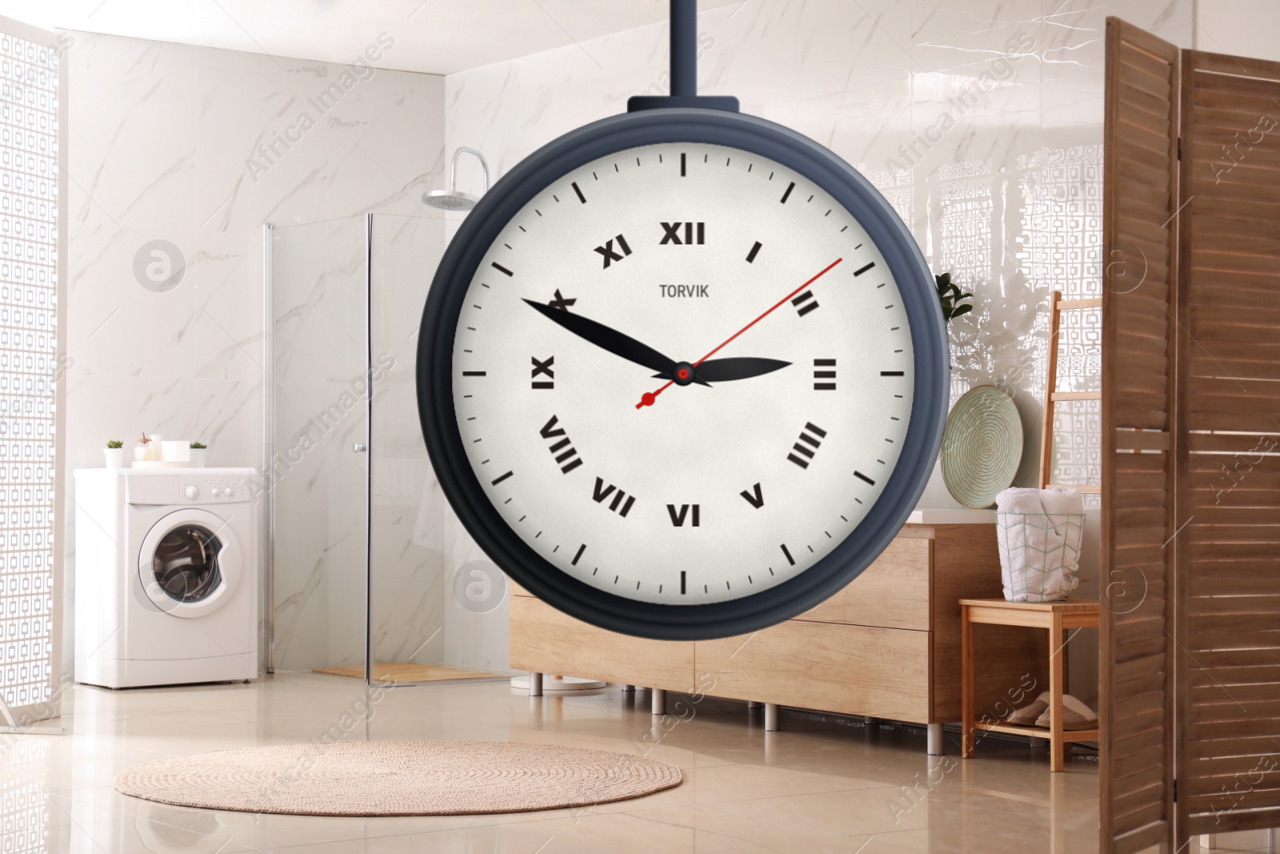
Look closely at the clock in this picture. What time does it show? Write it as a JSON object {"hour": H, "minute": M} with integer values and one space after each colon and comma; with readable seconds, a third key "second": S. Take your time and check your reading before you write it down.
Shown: {"hour": 2, "minute": 49, "second": 9}
